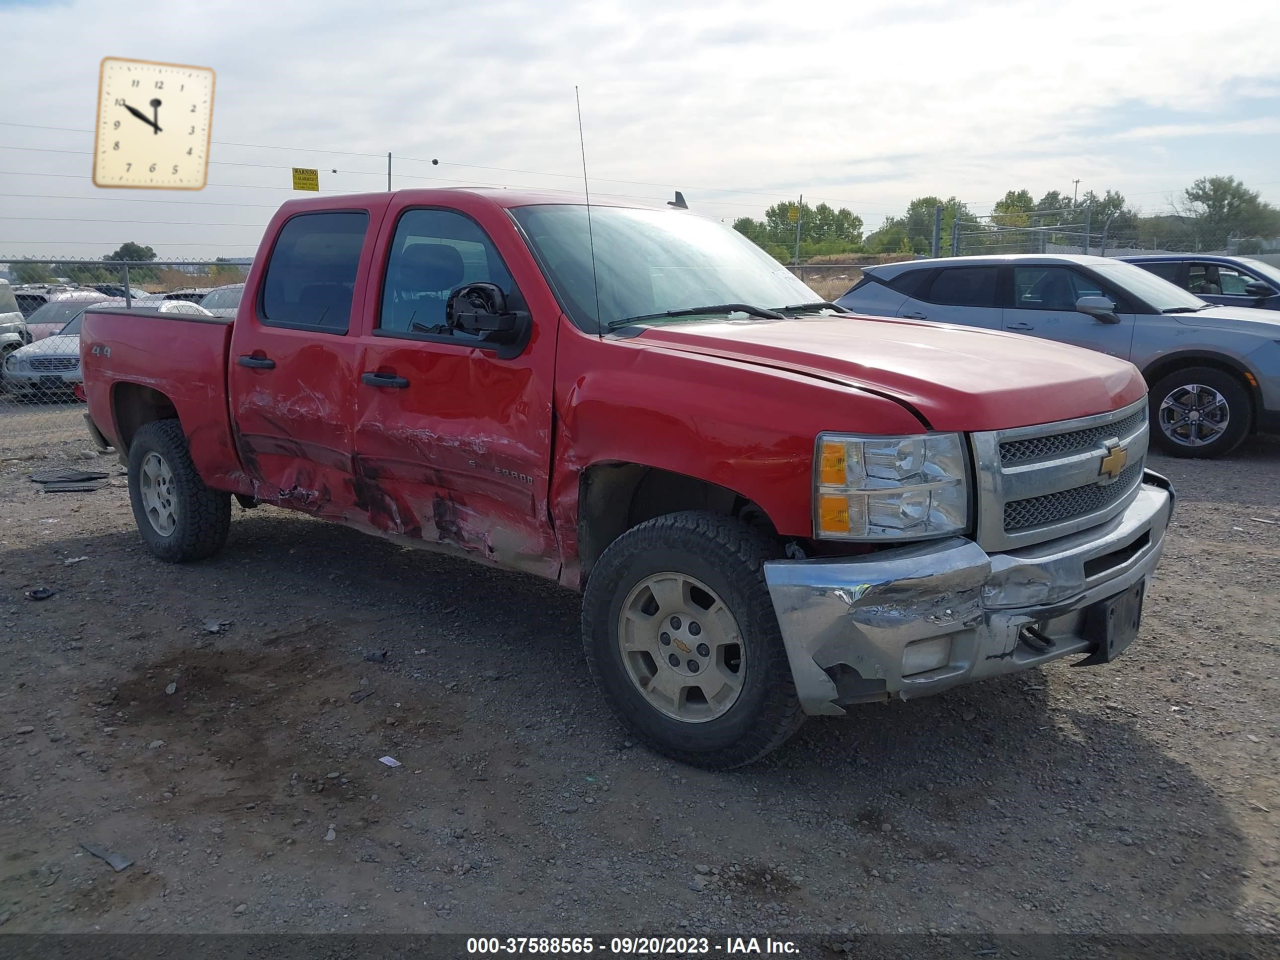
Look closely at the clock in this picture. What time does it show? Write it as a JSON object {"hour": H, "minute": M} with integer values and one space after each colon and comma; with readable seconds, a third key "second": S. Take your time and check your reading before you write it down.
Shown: {"hour": 11, "minute": 50}
